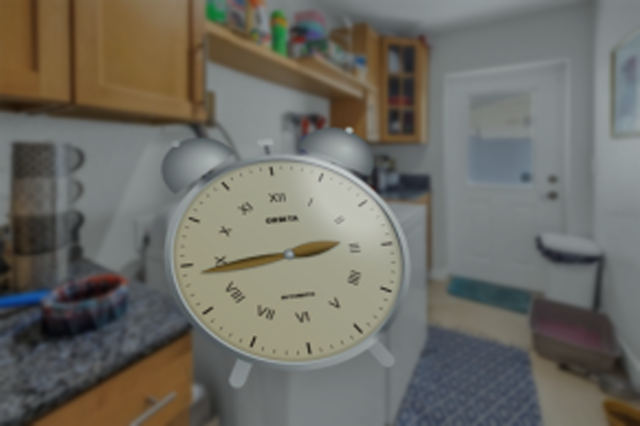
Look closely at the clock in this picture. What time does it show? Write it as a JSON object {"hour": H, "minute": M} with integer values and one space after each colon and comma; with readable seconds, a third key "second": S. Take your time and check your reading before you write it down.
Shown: {"hour": 2, "minute": 44}
